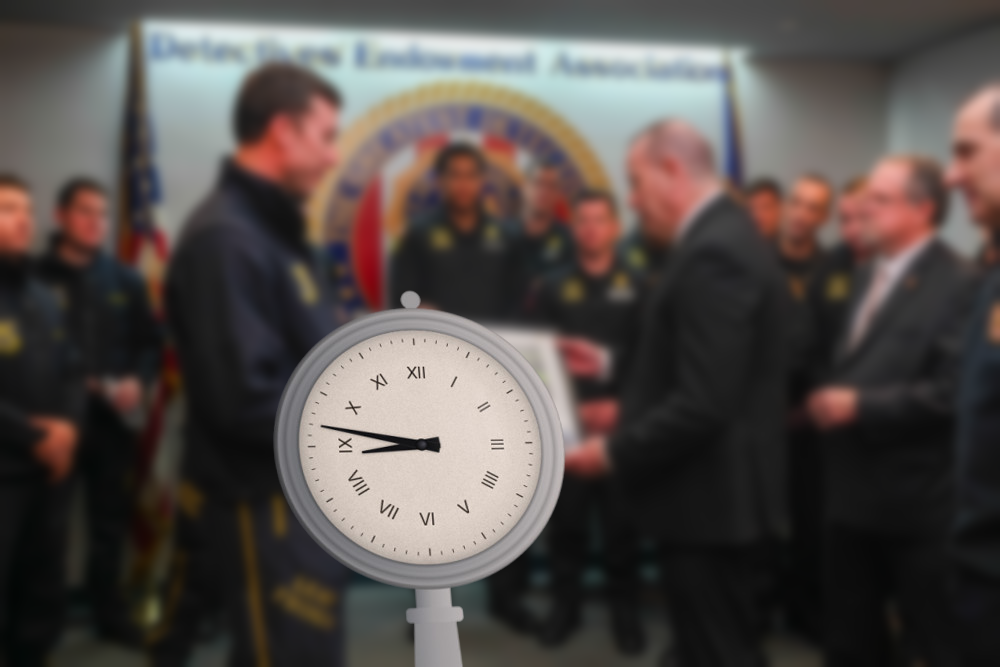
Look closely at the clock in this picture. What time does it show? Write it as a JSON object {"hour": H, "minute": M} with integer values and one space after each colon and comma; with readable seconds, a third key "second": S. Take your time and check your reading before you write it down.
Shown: {"hour": 8, "minute": 47}
